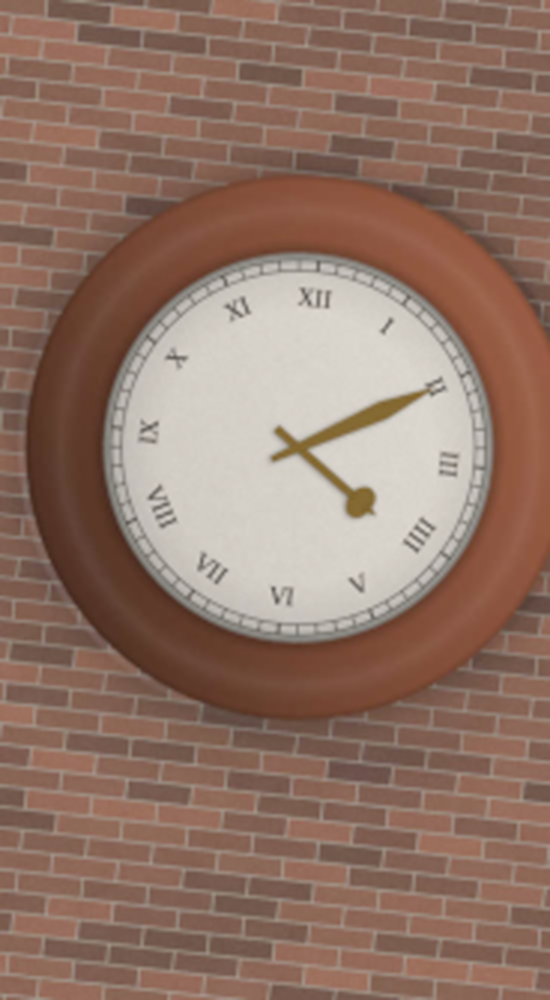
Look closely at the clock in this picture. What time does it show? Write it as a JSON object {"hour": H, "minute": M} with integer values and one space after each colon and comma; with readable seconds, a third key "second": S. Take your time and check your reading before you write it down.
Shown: {"hour": 4, "minute": 10}
